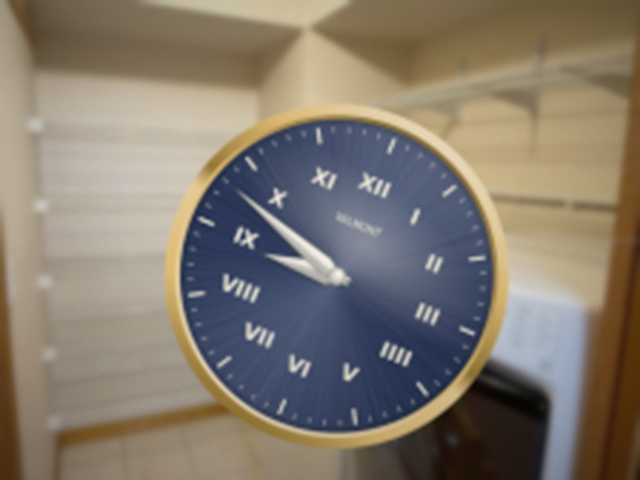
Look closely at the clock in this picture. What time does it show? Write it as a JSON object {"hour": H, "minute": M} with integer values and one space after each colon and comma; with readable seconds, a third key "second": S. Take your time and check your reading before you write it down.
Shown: {"hour": 8, "minute": 48}
